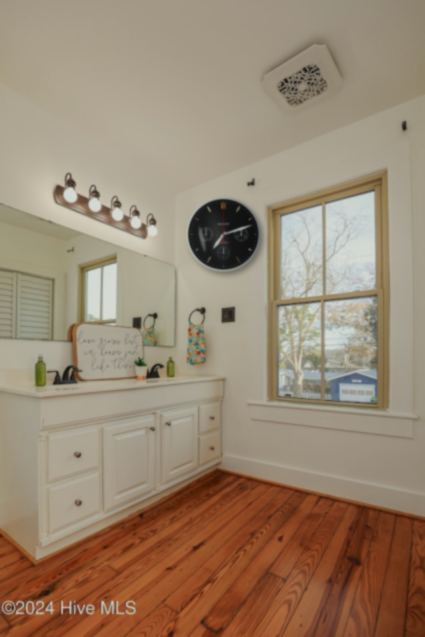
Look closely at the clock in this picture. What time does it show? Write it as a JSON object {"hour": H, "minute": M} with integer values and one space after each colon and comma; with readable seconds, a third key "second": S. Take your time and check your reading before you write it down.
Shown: {"hour": 7, "minute": 12}
